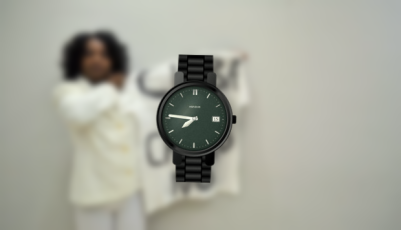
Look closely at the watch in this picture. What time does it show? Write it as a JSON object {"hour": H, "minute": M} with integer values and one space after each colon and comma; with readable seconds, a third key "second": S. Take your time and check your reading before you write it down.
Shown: {"hour": 7, "minute": 46}
